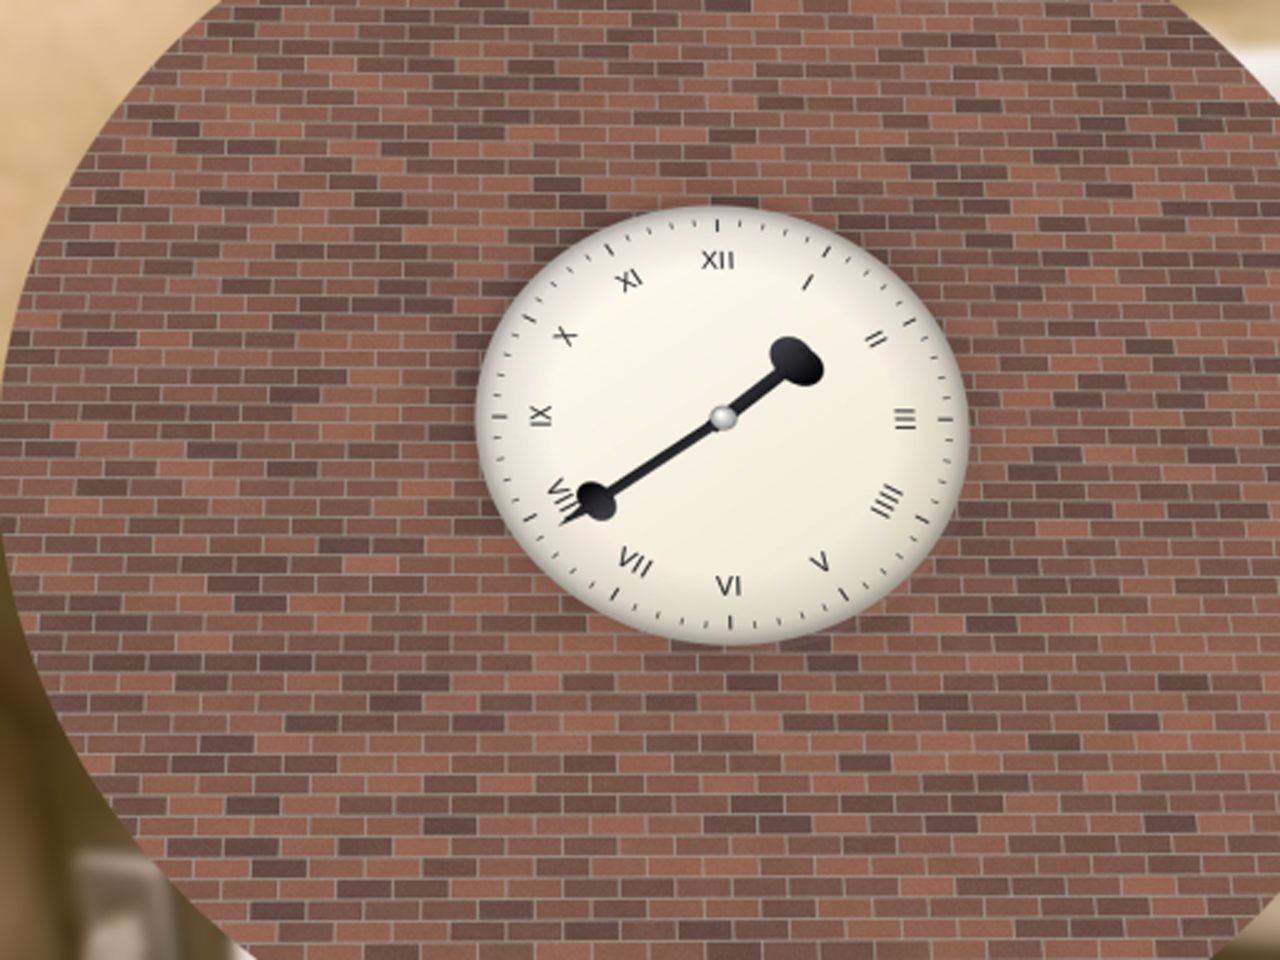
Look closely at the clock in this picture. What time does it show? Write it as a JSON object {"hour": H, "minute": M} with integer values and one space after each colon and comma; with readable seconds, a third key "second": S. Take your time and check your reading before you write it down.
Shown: {"hour": 1, "minute": 39}
